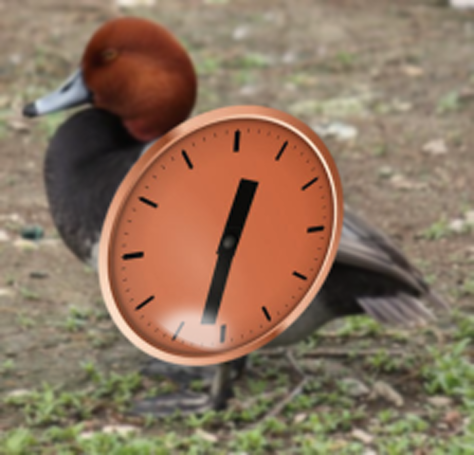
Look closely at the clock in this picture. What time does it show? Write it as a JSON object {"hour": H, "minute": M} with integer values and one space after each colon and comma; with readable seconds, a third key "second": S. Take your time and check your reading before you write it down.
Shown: {"hour": 12, "minute": 32}
